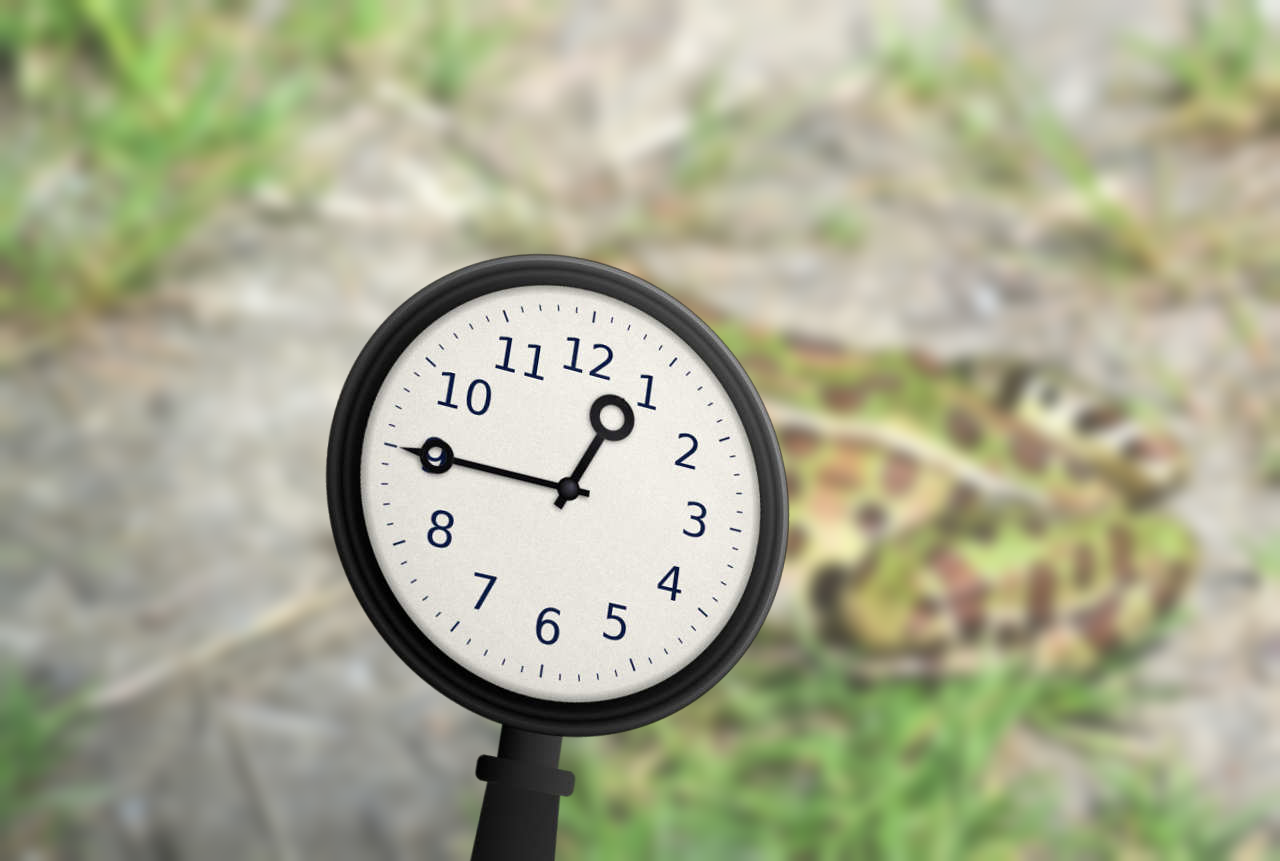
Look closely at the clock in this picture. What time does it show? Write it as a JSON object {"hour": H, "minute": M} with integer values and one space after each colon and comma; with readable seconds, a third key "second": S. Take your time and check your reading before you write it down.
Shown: {"hour": 12, "minute": 45}
